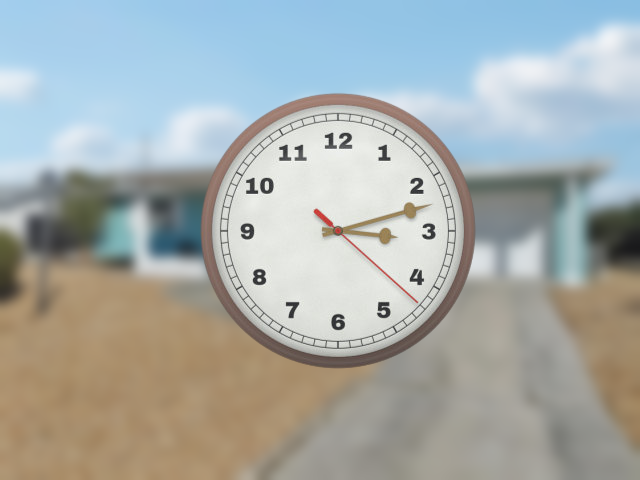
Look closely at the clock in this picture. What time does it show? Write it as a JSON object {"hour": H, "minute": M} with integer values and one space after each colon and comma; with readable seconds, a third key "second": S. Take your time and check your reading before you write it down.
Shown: {"hour": 3, "minute": 12, "second": 22}
